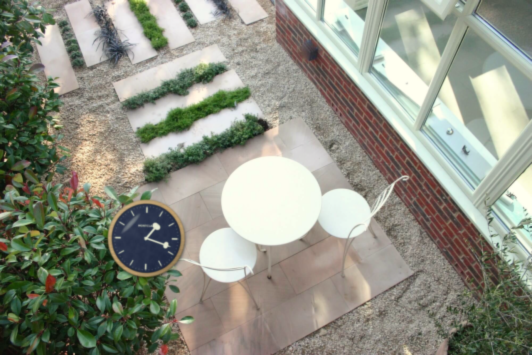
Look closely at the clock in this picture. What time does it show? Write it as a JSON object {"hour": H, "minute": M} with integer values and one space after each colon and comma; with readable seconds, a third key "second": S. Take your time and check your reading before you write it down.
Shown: {"hour": 1, "minute": 18}
